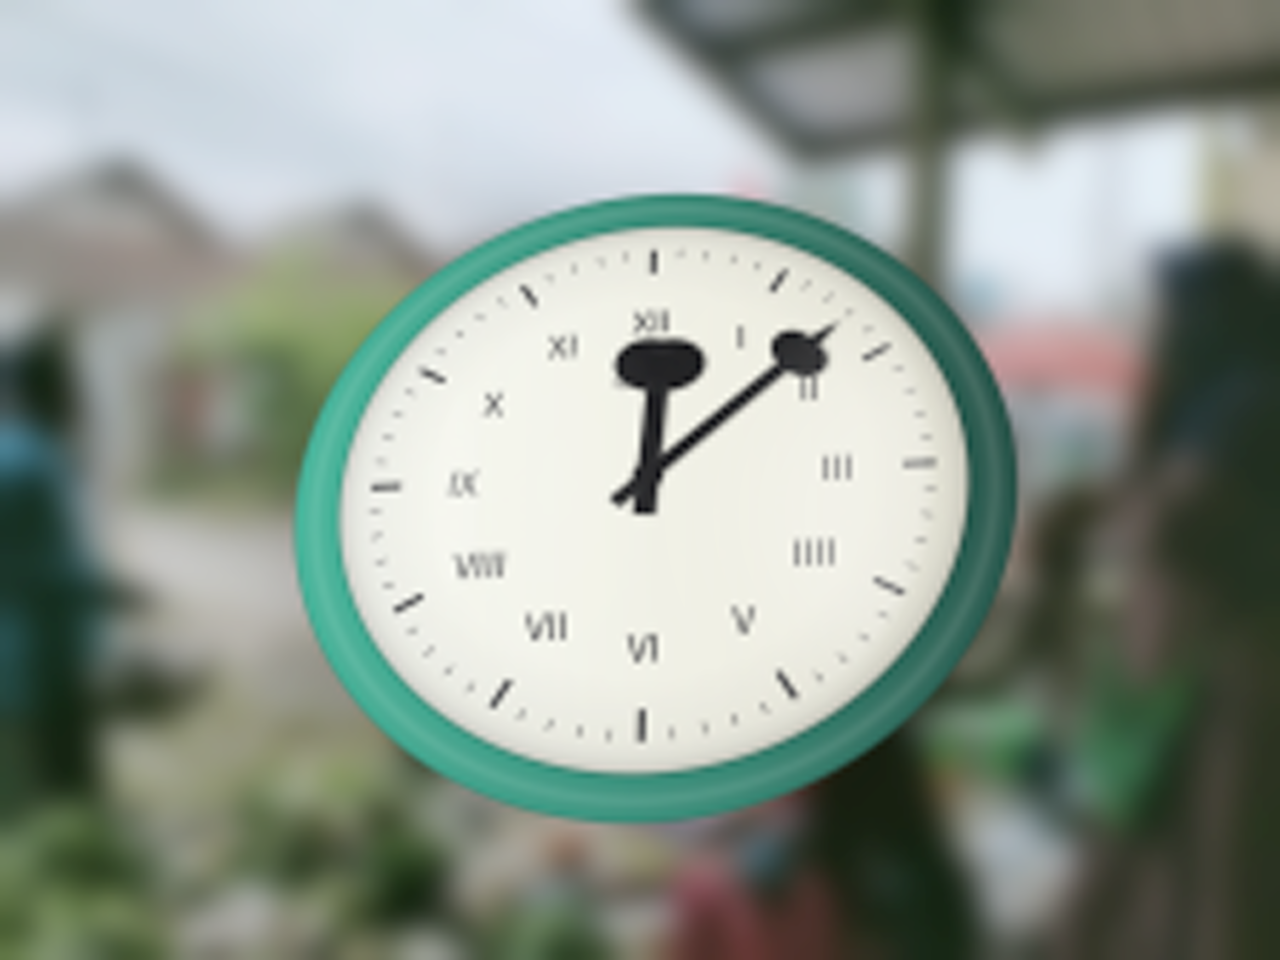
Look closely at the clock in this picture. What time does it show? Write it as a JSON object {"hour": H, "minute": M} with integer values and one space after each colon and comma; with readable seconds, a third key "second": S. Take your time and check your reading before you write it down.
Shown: {"hour": 12, "minute": 8}
